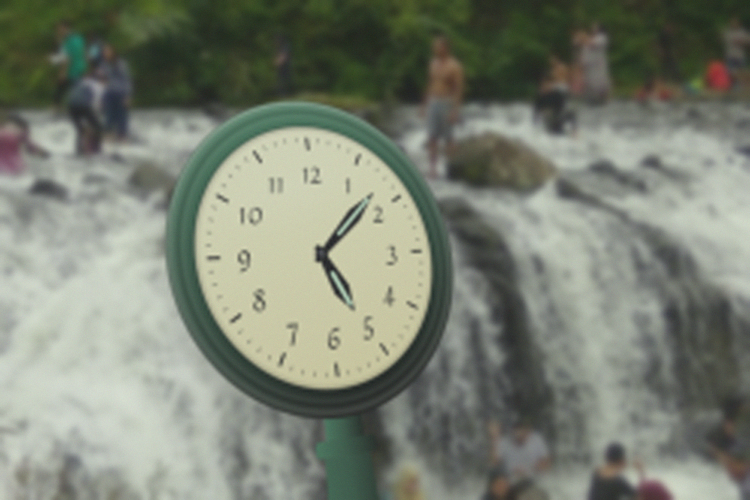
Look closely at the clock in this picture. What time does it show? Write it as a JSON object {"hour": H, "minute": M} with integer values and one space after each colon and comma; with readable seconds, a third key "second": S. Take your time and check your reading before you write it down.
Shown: {"hour": 5, "minute": 8}
